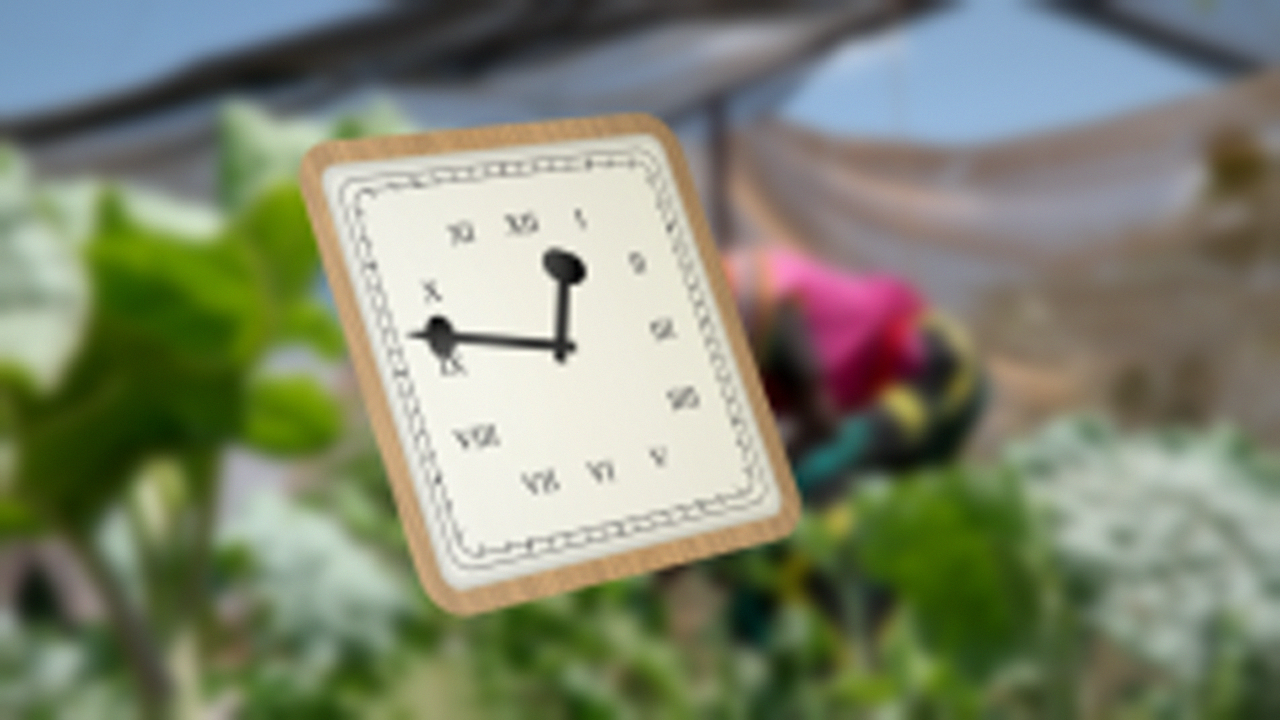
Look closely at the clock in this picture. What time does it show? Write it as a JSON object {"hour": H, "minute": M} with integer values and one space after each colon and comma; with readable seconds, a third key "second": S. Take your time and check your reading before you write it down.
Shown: {"hour": 12, "minute": 47}
